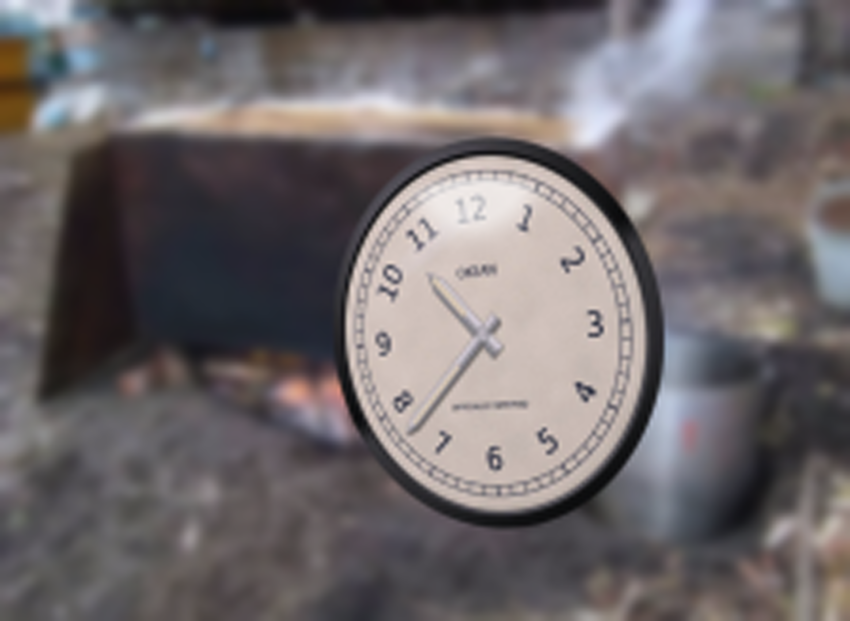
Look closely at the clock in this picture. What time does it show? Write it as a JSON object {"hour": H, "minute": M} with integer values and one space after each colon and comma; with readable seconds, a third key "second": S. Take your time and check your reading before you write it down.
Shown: {"hour": 10, "minute": 38}
